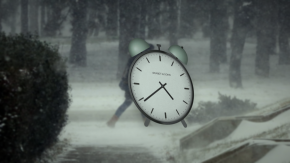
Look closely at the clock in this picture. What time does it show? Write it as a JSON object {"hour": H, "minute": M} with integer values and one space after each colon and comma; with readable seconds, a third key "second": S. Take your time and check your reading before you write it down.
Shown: {"hour": 4, "minute": 39}
